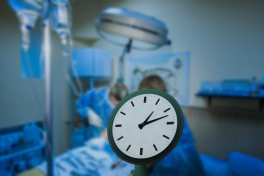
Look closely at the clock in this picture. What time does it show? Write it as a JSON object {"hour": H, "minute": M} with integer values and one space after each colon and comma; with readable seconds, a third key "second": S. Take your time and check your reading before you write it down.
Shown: {"hour": 1, "minute": 12}
